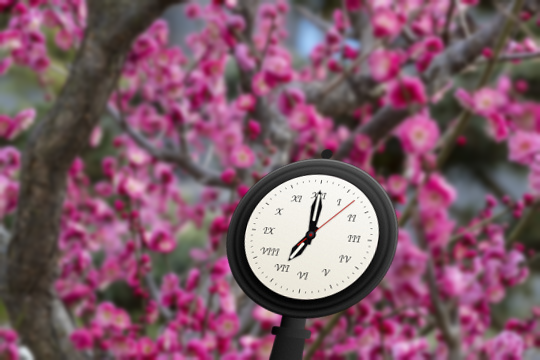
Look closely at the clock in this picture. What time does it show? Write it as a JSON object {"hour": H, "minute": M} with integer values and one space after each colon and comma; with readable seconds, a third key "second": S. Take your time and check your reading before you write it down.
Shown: {"hour": 7, "minute": 0, "second": 7}
